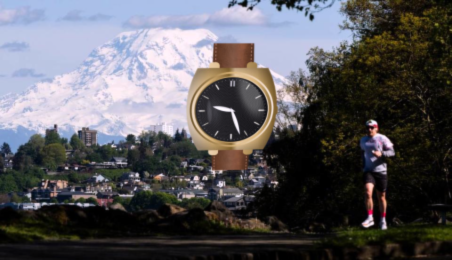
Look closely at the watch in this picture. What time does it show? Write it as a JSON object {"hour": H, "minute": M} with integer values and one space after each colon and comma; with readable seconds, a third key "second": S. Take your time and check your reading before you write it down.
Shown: {"hour": 9, "minute": 27}
